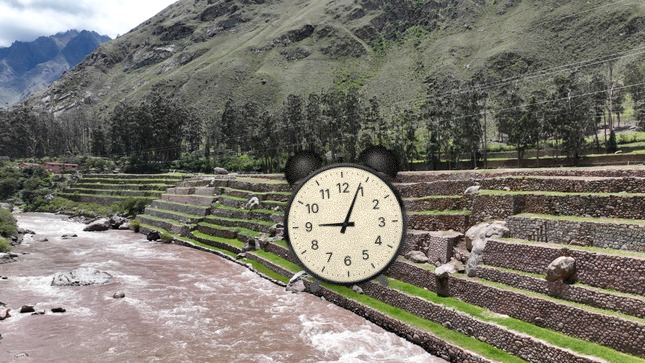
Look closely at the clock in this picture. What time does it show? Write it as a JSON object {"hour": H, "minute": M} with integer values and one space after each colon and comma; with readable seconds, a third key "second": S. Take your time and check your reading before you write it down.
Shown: {"hour": 9, "minute": 4}
